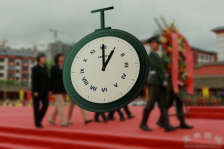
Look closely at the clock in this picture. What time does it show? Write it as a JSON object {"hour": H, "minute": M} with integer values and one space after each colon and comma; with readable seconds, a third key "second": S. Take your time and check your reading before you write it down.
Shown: {"hour": 1, "minute": 0}
